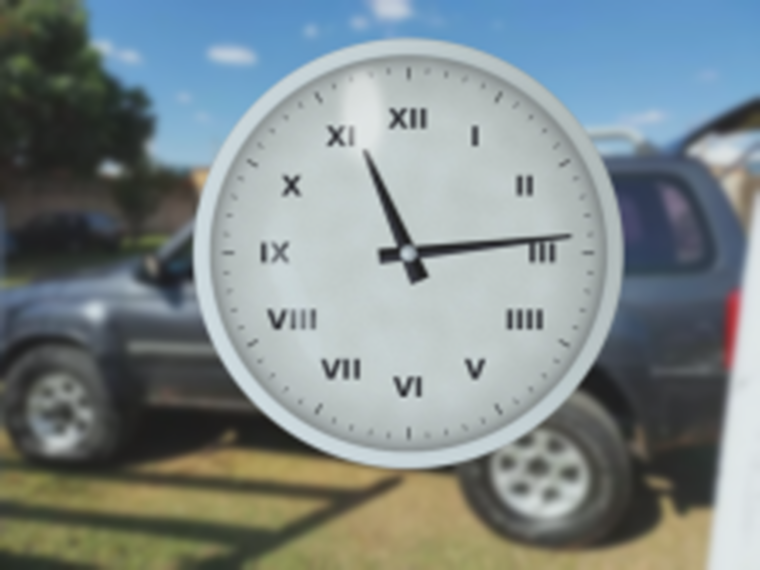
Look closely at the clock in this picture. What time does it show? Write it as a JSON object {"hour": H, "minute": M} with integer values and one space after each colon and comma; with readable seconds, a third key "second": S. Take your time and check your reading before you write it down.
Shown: {"hour": 11, "minute": 14}
